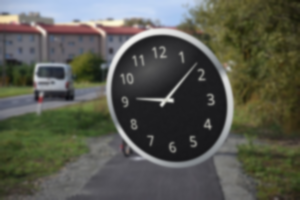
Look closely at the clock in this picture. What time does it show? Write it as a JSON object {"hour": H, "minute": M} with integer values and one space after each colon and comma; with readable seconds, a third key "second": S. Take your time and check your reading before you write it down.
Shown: {"hour": 9, "minute": 8}
